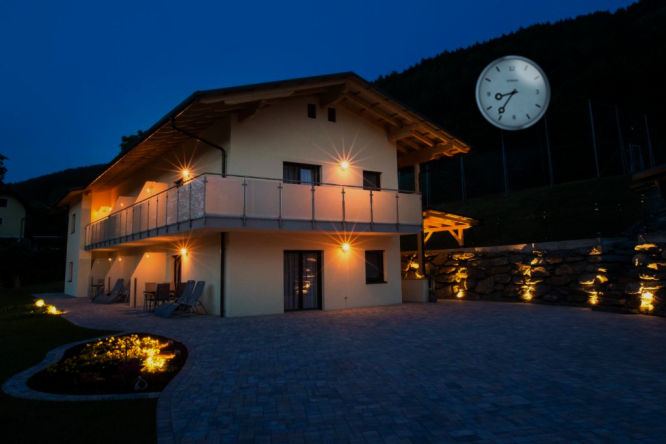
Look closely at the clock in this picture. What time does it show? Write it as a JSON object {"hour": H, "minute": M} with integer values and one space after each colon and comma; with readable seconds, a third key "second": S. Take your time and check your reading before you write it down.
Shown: {"hour": 8, "minute": 36}
